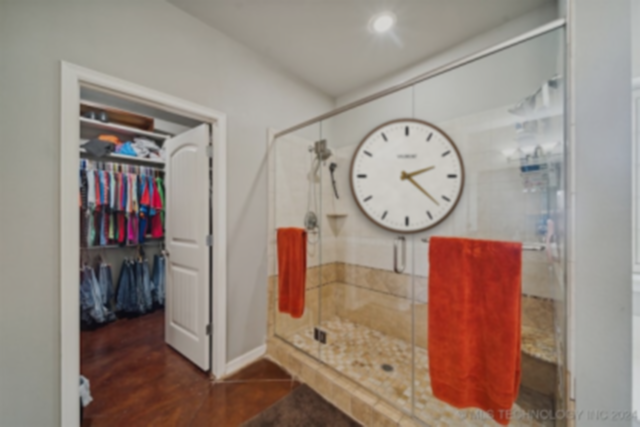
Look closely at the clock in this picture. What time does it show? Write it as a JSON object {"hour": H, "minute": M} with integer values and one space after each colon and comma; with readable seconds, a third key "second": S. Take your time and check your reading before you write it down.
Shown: {"hour": 2, "minute": 22}
